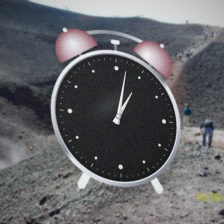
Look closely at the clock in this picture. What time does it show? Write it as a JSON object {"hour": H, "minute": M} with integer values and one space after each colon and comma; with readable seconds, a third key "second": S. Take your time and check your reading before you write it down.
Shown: {"hour": 1, "minute": 2}
